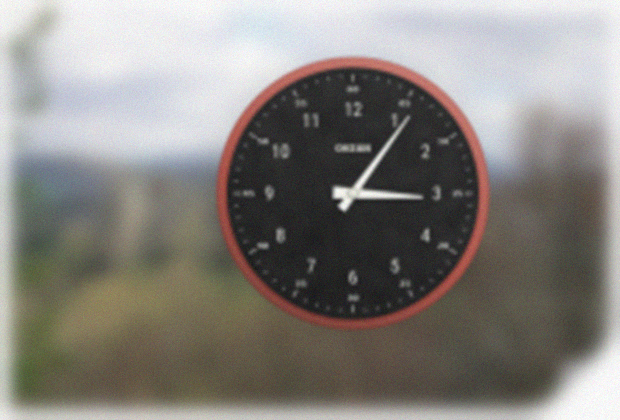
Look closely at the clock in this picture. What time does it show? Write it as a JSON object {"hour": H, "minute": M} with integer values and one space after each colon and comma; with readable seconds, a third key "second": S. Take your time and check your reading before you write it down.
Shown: {"hour": 3, "minute": 6}
